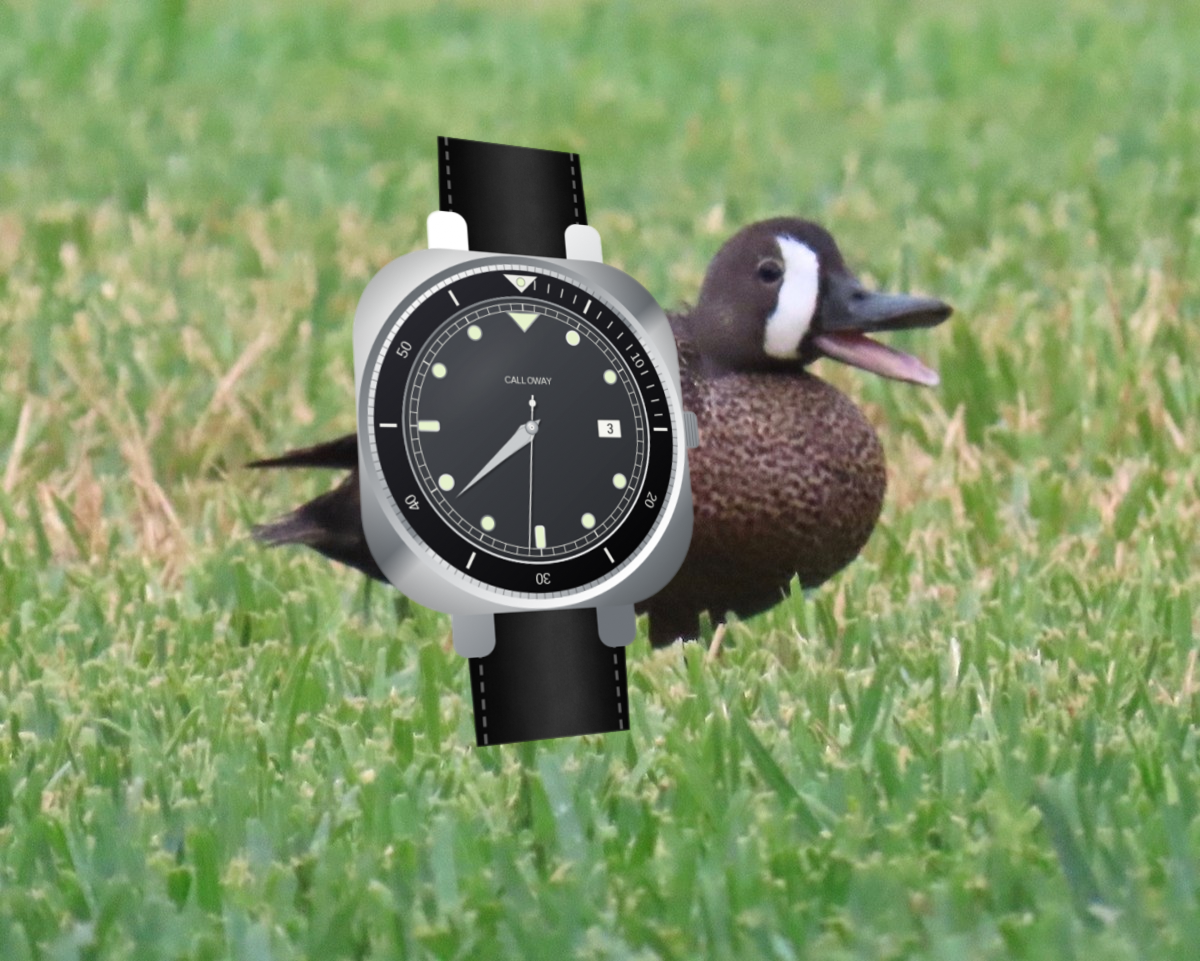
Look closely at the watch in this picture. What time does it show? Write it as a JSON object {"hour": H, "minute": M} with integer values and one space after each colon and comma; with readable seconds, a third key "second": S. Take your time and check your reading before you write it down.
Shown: {"hour": 7, "minute": 38, "second": 31}
